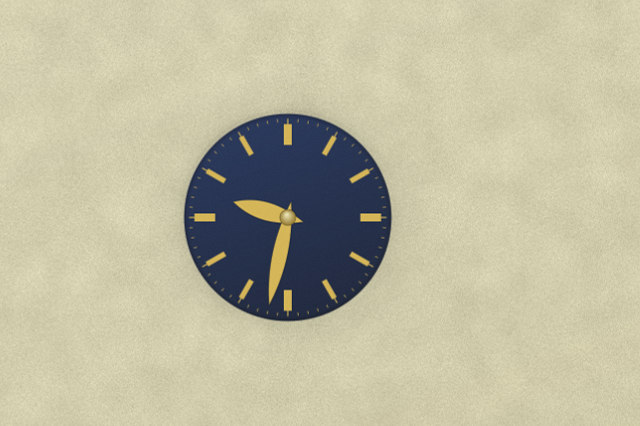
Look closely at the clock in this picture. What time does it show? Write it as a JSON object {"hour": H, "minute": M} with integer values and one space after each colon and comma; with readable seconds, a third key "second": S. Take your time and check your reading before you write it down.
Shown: {"hour": 9, "minute": 32}
